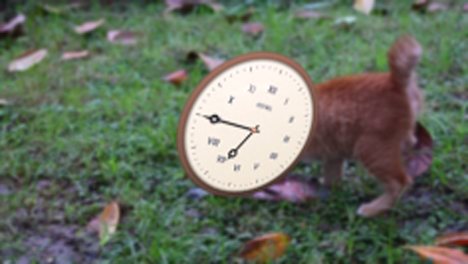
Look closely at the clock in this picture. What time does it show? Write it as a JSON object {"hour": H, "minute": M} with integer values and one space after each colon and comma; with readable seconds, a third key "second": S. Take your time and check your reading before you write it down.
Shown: {"hour": 6, "minute": 45}
